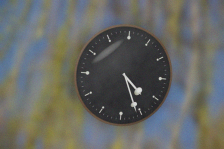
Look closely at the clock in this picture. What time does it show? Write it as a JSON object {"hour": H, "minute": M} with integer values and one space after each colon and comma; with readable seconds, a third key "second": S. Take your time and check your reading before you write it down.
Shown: {"hour": 4, "minute": 26}
